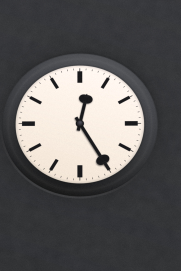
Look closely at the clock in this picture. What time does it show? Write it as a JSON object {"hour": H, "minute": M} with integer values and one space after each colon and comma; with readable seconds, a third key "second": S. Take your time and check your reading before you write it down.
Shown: {"hour": 12, "minute": 25}
